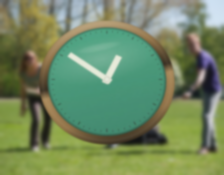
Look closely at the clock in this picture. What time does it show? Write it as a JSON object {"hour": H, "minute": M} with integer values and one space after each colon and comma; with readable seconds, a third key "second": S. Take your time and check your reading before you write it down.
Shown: {"hour": 12, "minute": 51}
